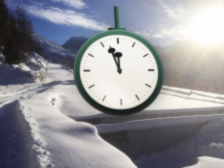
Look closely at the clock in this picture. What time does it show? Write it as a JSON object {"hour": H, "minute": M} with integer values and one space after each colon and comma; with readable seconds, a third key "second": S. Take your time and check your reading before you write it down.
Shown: {"hour": 11, "minute": 57}
